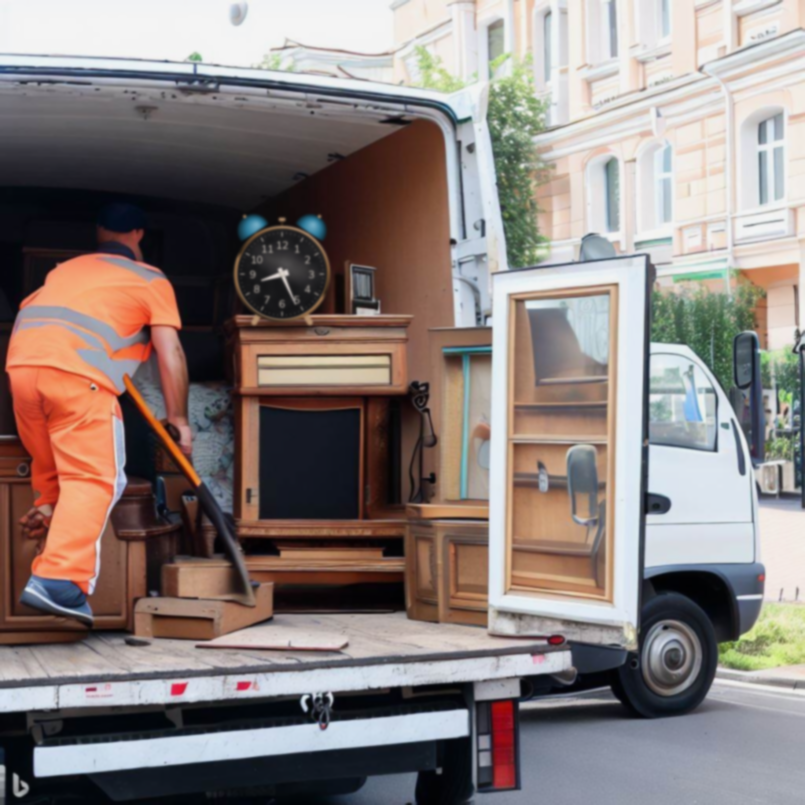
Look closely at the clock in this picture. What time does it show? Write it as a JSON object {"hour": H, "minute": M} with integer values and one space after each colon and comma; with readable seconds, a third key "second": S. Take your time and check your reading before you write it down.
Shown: {"hour": 8, "minute": 26}
